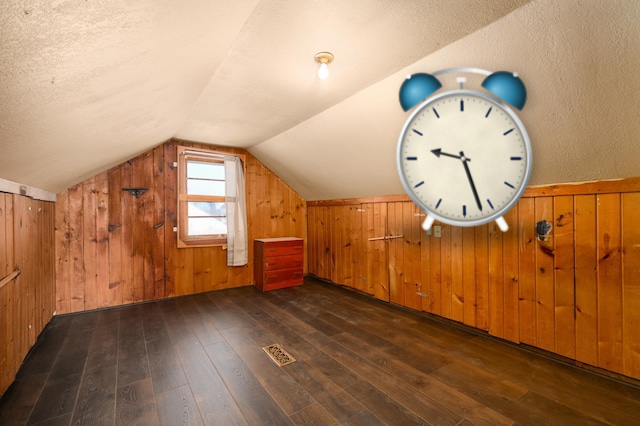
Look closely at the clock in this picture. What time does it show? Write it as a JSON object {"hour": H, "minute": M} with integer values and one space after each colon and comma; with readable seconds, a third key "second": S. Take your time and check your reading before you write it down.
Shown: {"hour": 9, "minute": 27}
